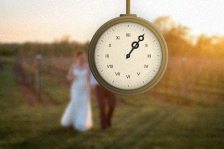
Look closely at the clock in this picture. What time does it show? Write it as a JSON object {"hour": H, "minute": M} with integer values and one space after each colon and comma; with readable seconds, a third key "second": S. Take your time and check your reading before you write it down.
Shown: {"hour": 1, "minute": 6}
